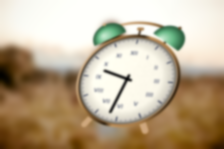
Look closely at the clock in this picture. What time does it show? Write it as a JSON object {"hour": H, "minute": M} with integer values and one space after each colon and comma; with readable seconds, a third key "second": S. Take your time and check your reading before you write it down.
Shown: {"hour": 9, "minute": 32}
